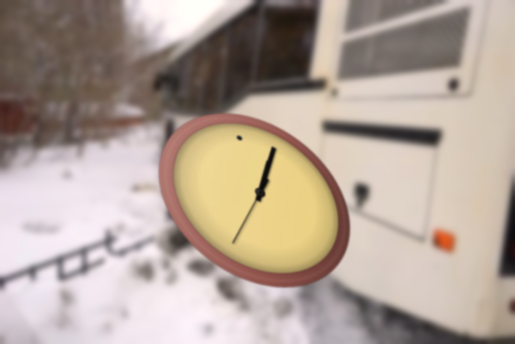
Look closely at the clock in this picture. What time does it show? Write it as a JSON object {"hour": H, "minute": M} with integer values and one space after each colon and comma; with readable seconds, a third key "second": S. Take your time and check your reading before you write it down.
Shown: {"hour": 1, "minute": 5, "second": 37}
